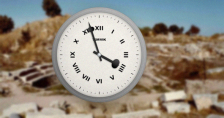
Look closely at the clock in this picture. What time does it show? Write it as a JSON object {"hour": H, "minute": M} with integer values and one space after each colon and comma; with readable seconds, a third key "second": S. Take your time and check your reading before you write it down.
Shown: {"hour": 3, "minute": 57}
